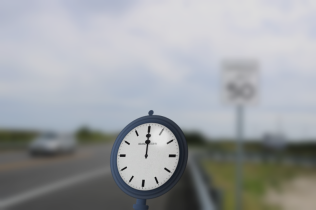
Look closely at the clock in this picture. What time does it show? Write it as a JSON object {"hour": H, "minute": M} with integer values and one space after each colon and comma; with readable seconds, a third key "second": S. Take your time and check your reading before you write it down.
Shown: {"hour": 12, "minute": 0}
